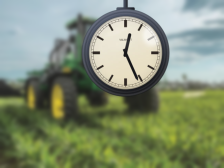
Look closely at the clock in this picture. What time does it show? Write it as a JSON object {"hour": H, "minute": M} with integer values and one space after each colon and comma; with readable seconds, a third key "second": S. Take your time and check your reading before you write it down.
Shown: {"hour": 12, "minute": 26}
